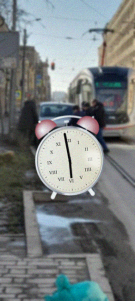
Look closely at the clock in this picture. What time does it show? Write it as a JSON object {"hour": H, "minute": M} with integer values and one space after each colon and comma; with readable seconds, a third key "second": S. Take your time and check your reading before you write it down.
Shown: {"hour": 5, "minute": 59}
